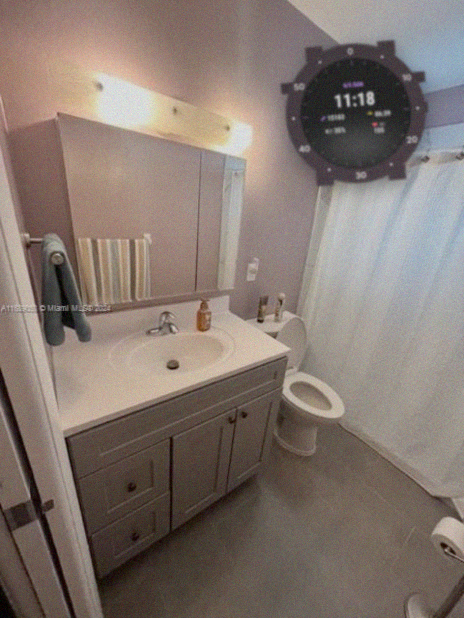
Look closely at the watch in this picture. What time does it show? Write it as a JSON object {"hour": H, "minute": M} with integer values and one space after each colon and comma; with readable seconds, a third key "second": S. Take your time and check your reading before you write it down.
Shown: {"hour": 11, "minute": 18}
